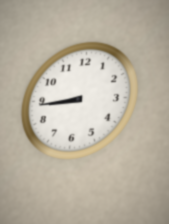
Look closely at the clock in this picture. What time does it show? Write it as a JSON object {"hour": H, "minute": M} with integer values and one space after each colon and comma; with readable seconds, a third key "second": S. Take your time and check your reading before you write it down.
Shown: {"hour": 8, "minute": 44}
